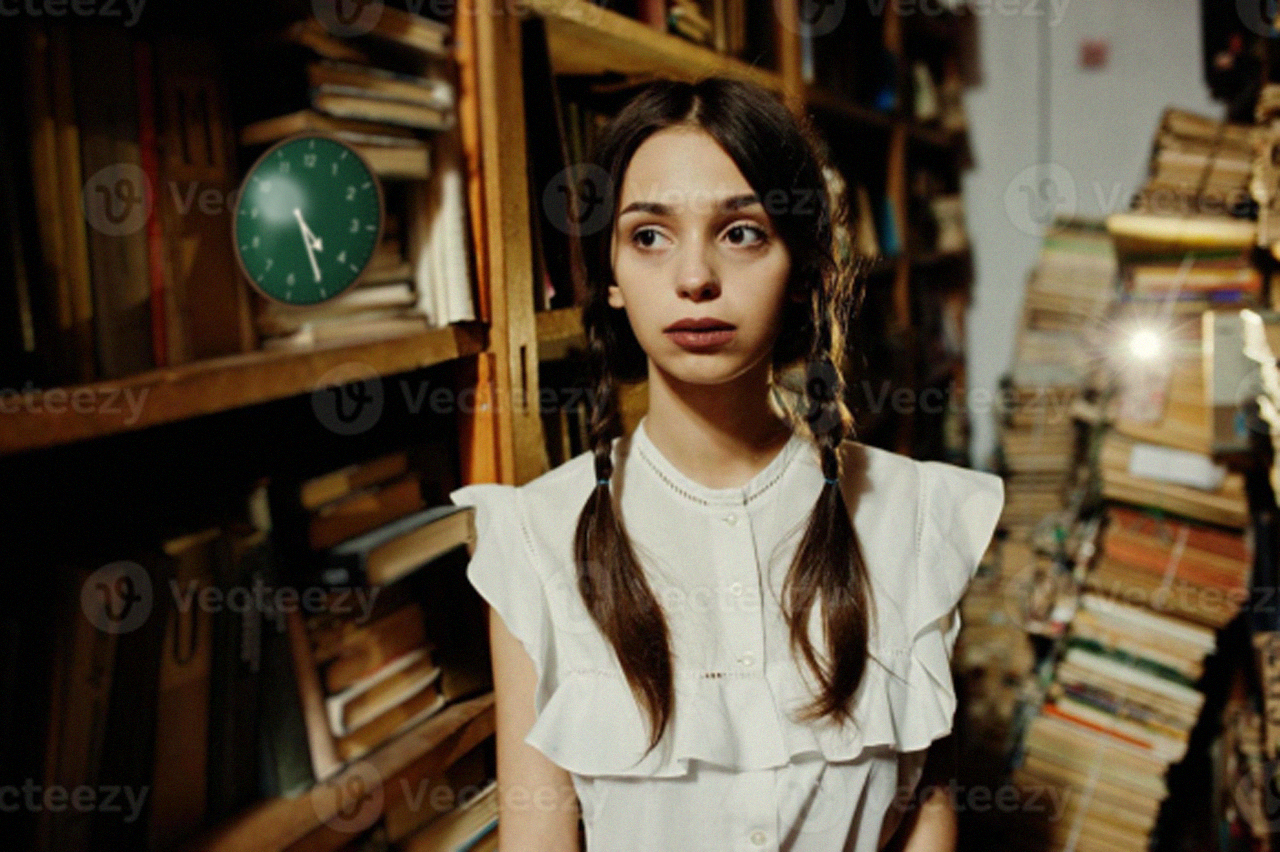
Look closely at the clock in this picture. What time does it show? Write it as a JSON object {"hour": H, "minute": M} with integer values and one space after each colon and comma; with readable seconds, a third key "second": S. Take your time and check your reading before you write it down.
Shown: {"hour": 4, "minute": 25}
